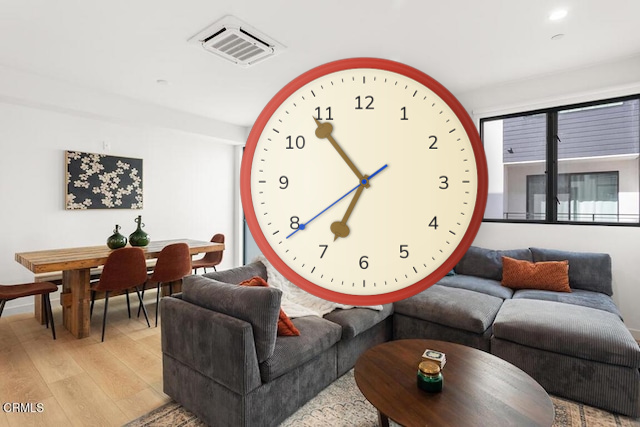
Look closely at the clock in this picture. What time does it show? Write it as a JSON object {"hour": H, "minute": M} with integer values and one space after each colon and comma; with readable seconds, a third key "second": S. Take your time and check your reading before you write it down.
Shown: {"hour": 6, "minute": 53, "second": 39}
